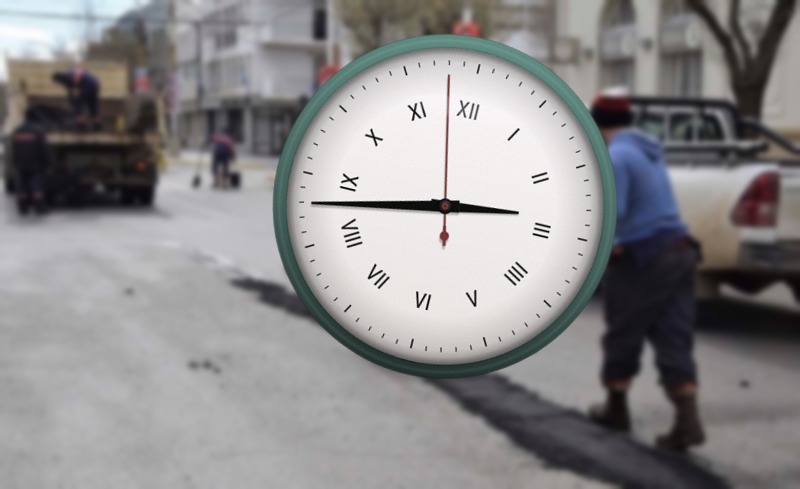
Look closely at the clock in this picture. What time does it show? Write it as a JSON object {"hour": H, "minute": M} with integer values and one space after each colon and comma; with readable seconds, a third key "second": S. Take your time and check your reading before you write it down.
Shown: {"hour": 2, "minute": 42, "second": 58}
